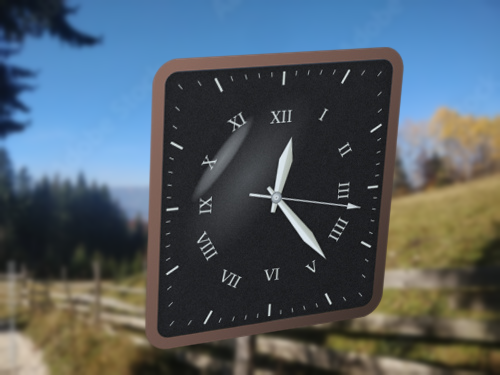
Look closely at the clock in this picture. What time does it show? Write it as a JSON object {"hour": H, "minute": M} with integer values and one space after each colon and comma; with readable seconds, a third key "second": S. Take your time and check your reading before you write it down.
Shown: {"hour": 12, "minute": 23, "second": 17}
